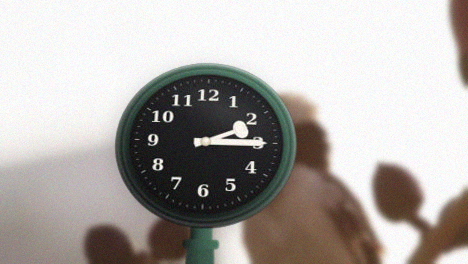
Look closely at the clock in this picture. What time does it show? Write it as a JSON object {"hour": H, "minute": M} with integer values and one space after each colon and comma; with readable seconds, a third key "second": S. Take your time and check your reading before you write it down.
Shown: {"hour": 2, "minute": 15}
